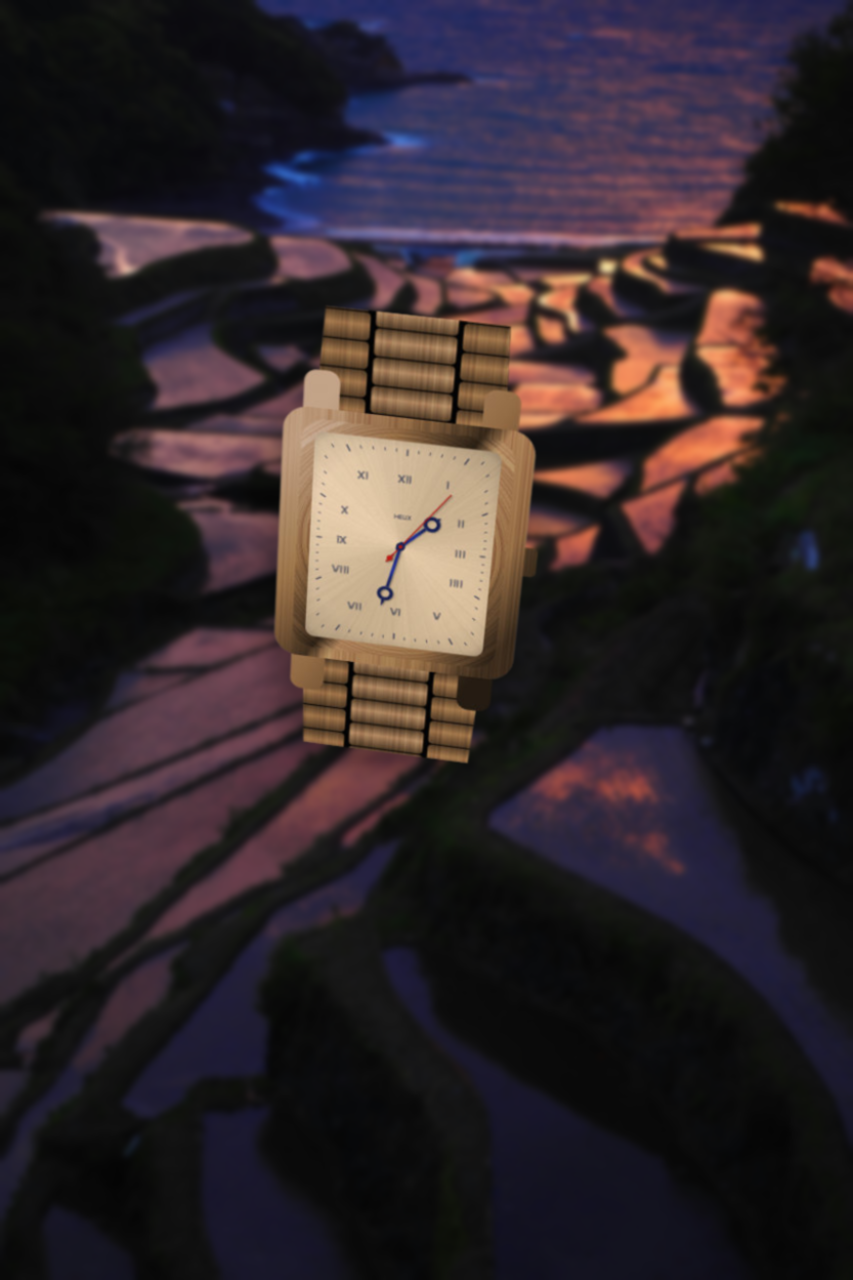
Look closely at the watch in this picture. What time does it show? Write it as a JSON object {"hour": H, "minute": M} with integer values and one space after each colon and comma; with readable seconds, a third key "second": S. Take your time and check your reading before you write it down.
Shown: {"hour": 1, "minute": 32, "second": 6}
